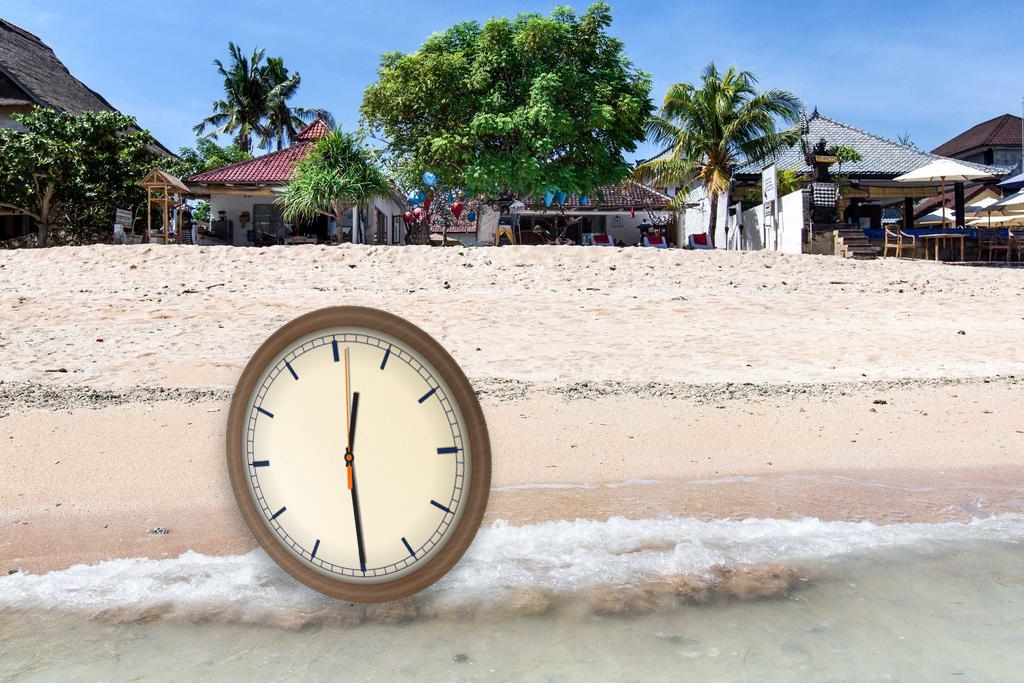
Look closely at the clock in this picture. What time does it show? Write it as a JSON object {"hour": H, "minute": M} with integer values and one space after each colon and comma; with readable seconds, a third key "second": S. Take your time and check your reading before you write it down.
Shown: {"hour": 12, "minute": 30, "second": 1}
